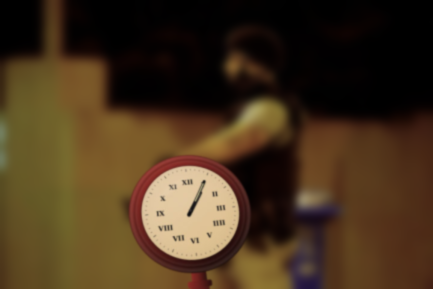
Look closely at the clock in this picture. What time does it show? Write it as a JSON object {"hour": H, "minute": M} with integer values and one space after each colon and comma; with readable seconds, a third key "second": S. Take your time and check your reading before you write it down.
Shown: {"hour": 1, "minute": 5}
